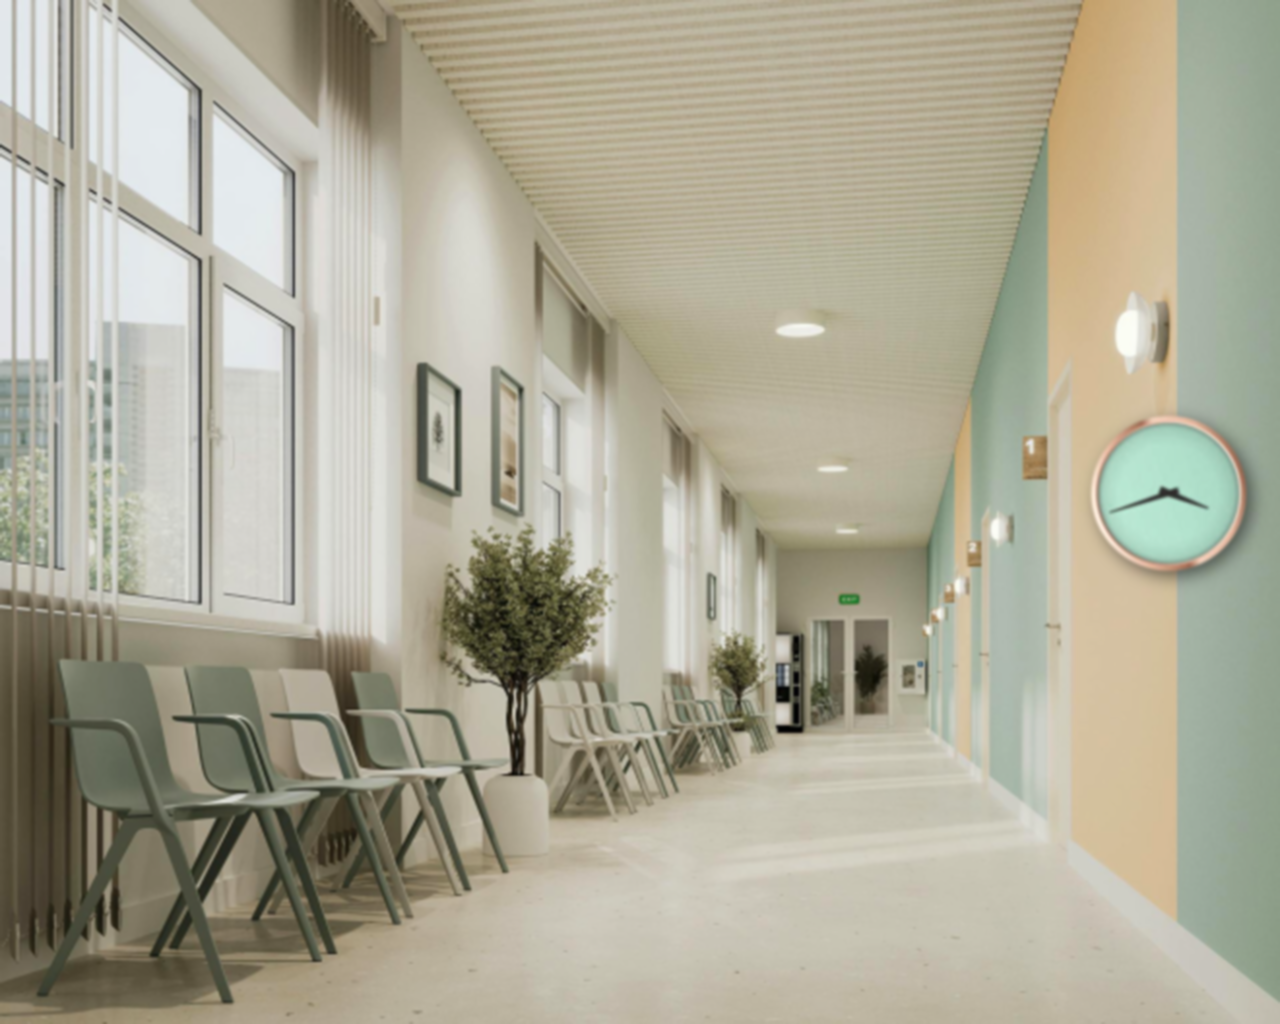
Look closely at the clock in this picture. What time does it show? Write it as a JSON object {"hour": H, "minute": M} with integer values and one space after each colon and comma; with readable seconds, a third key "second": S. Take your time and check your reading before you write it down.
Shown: {"hour": 3, "minute": 42}
